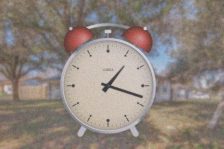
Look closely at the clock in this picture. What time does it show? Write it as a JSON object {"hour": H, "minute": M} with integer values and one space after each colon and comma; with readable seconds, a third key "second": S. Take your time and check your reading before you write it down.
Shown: {"hour": 1, "minute": 18}
